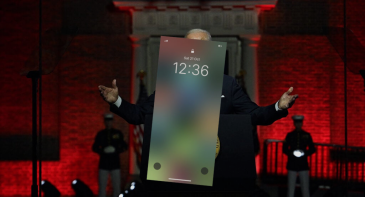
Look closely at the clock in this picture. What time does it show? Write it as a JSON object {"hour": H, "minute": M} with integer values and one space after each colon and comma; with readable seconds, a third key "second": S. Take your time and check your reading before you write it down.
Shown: {"hour": 12, "minute": 36}
